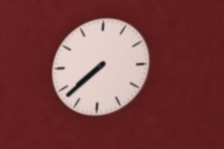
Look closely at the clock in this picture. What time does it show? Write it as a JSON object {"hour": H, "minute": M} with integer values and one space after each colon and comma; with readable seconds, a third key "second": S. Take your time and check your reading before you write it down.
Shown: {"hour": 7, "minute": 38}
